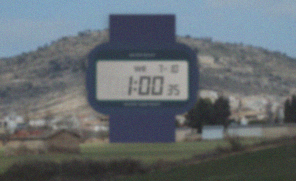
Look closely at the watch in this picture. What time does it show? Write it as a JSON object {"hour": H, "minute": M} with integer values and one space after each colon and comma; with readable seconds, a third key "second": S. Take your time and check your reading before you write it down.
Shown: {"hour": 1, "minute": 0}
